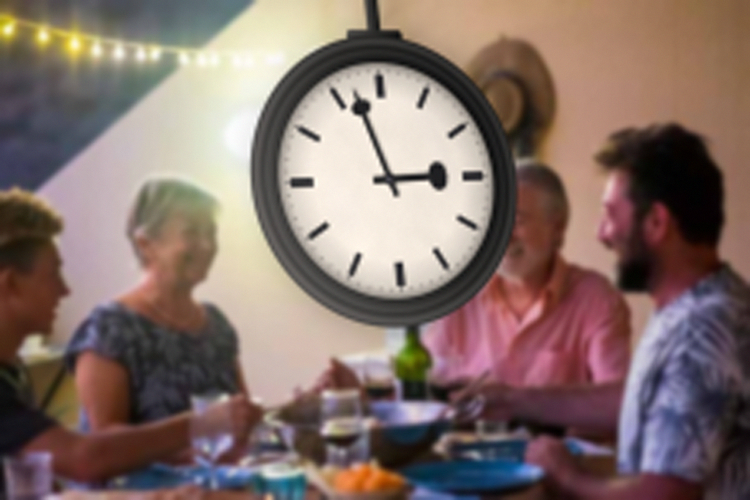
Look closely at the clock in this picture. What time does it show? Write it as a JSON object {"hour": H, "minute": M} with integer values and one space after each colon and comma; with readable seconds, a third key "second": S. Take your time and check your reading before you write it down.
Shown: {"hour": 2, "minute": 57}
